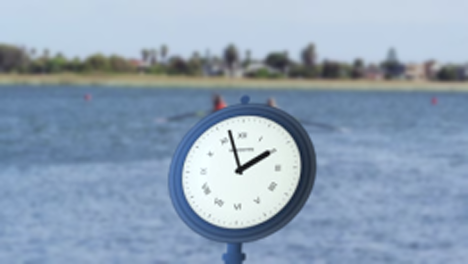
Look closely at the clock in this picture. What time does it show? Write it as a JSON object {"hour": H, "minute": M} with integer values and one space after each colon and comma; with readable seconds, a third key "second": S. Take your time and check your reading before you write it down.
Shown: {"hour": 1, "minute": 57}
